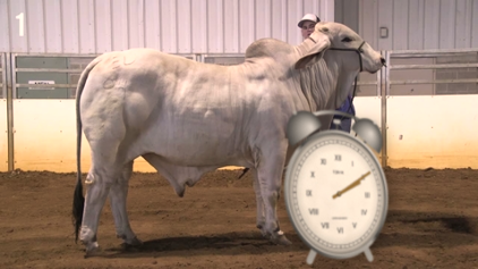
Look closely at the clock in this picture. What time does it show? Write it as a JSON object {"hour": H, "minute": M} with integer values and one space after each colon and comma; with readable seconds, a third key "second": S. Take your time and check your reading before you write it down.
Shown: {"hour": 2, "minute": 10}
